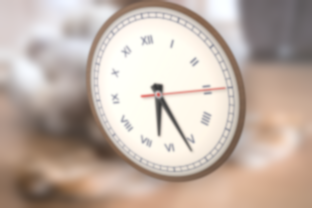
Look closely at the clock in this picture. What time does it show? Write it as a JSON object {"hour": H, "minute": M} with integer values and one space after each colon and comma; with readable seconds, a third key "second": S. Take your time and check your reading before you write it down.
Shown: {"hour": 6, "minute": 26, "second": 15}
